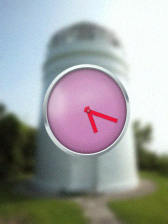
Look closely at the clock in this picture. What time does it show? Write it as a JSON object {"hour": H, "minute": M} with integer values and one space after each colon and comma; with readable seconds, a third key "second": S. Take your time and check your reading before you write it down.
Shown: {"hour": 5, "minute": 18}
